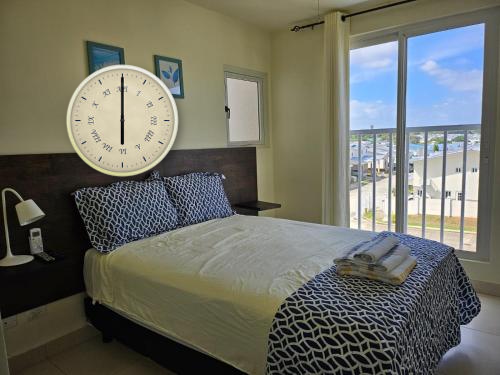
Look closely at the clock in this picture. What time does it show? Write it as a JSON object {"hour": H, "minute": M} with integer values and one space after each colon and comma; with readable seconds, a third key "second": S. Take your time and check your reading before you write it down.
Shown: {"hour": 6, "minute": 0}
